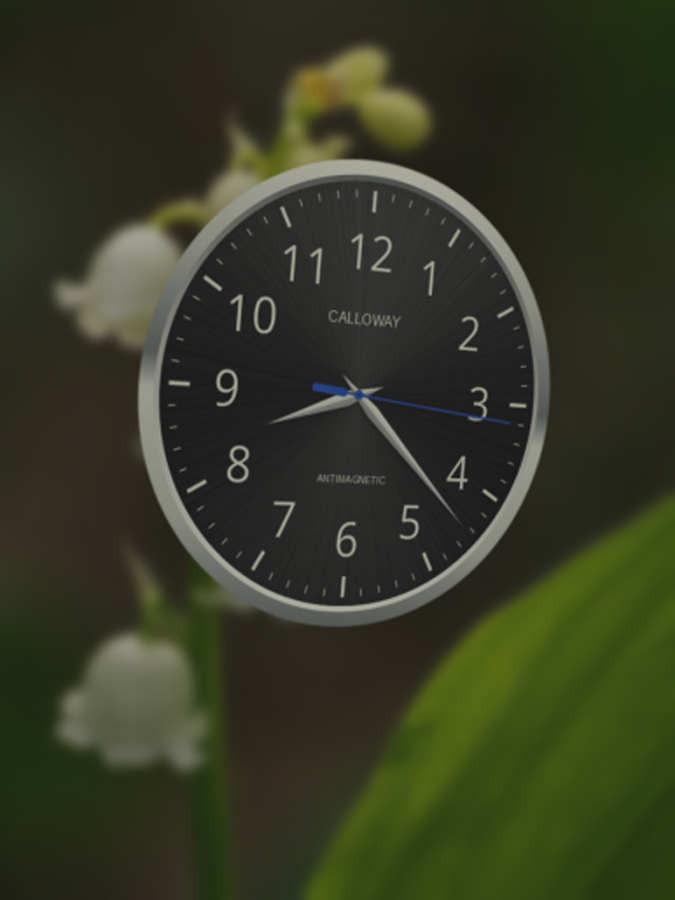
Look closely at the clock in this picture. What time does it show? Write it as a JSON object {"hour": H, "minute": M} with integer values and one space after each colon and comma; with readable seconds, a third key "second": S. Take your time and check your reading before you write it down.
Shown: {"hour": 8, "minute": 22, "second": 16}
